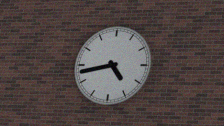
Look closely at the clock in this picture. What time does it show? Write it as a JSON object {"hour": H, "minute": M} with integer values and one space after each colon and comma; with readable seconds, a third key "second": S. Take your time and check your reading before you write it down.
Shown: {"hour": 4, "minute": 43}
